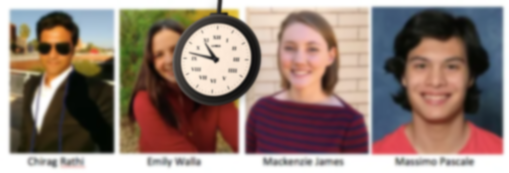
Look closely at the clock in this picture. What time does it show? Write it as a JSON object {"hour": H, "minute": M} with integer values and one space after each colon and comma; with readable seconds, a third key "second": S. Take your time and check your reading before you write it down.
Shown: {"hour": 10, "minute": 47}
